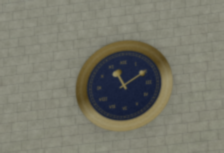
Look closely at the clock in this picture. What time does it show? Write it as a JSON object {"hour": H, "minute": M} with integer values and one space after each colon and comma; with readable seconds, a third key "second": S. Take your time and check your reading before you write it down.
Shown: {"hour": 11, "minute": 10}
